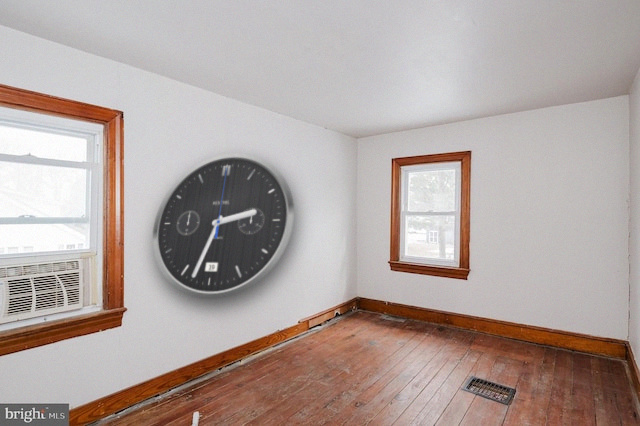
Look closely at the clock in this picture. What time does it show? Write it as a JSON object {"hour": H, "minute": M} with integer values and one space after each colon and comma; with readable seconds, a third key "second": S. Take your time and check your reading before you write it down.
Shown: {"hour": 2, "minute": 33}
